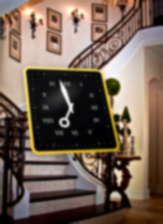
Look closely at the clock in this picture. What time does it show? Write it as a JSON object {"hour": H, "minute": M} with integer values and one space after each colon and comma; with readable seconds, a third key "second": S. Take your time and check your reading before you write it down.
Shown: {"hour": 6, "minute": 58}
